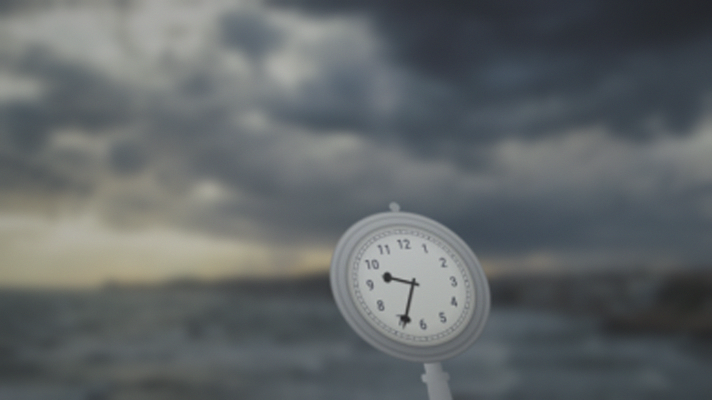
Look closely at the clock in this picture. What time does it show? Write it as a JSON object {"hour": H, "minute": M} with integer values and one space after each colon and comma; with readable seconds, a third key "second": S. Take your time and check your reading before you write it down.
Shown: {"hour": 9, "minute": 34}
